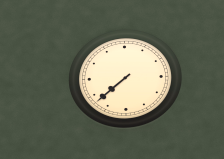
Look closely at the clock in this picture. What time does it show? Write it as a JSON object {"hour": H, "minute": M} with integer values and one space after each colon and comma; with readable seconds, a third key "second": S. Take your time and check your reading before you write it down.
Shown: {"hour": 7, "minute": 38}
